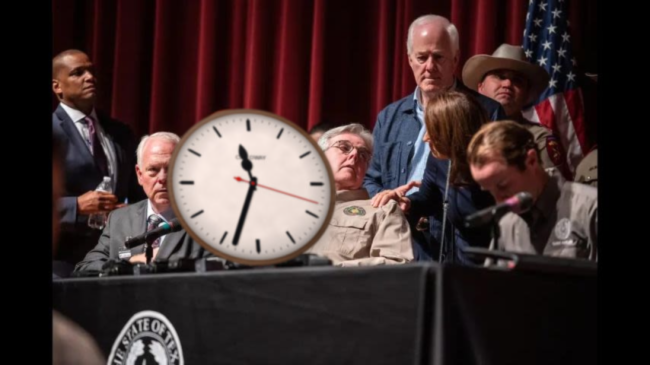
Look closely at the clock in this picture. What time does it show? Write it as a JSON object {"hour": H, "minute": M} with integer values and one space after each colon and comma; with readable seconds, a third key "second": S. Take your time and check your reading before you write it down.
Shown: {"hour": 11, "minute": 33, "second": 18}
